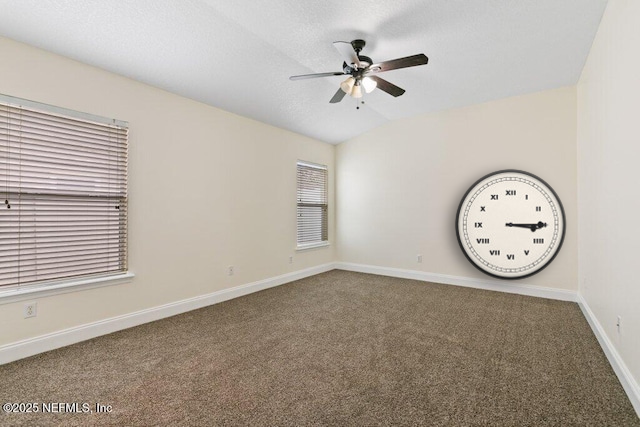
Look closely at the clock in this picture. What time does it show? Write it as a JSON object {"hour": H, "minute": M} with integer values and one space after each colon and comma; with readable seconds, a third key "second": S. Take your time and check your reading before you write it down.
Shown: {"hour": 3, "minute": 15}
